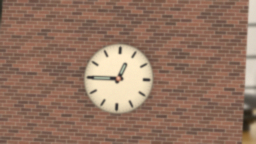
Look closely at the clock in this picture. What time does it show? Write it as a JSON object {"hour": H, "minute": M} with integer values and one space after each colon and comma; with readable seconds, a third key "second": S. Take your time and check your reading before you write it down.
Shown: {"hour": 12, "minute": 45}
